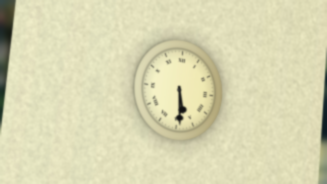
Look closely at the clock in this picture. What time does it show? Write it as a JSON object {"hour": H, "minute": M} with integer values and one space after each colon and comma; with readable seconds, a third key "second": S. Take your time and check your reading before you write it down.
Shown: {"hour": 5, "minute": 29}
